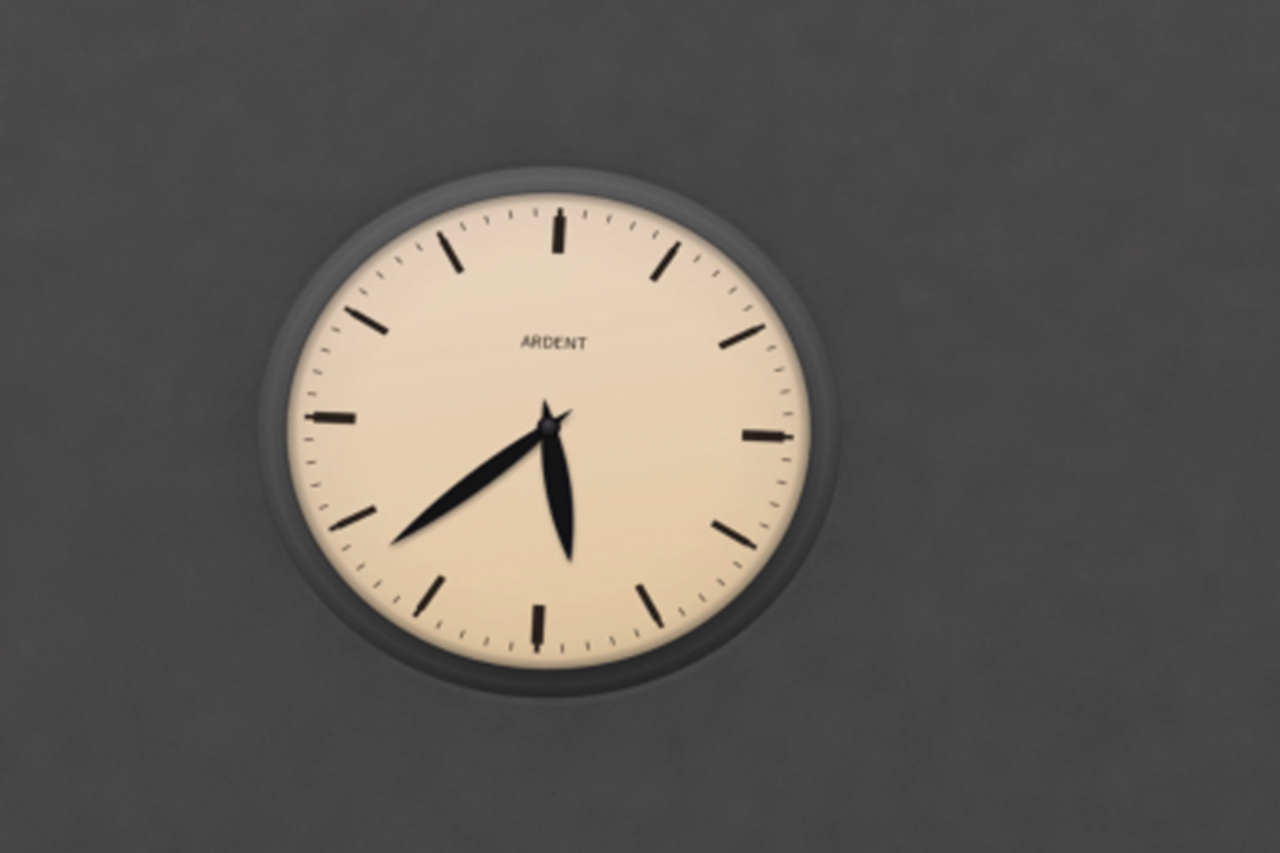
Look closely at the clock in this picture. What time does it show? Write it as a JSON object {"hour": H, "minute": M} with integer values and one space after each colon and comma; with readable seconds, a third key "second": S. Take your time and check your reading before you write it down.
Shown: {"hour": 5, "minute": 38}
